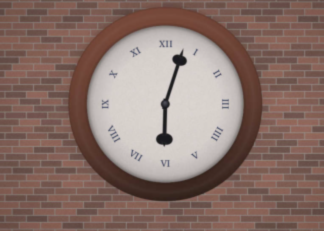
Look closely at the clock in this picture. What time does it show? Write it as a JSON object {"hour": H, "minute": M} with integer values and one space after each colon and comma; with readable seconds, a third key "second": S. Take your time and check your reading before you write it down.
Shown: {"hour": 6, "minute": 3}
